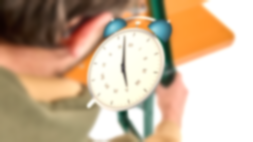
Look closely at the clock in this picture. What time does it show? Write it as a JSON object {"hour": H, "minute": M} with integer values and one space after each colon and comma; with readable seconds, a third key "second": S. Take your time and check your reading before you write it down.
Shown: {"hour": 4, "minute": 57}
